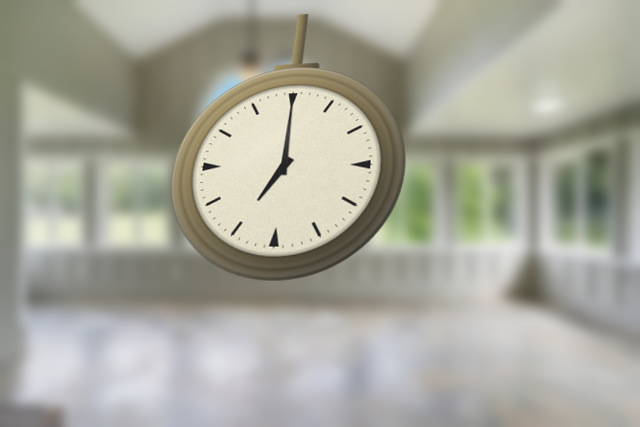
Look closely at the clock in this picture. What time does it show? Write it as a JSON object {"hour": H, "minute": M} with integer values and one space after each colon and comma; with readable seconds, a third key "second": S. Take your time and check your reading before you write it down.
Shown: {"hour": 7, "minute": 0}
